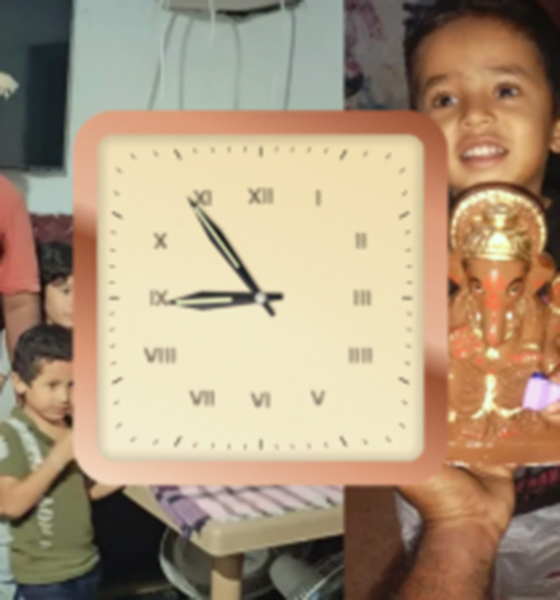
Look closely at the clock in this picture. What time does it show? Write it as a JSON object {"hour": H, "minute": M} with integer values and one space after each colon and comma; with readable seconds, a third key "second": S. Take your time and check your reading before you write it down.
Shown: {"hour": 8, "minute": 54}
